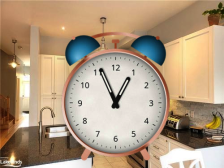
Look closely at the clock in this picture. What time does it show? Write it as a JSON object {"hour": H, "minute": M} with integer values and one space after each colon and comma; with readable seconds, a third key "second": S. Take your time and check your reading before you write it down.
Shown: {"hour": 12, "minute": 56}
